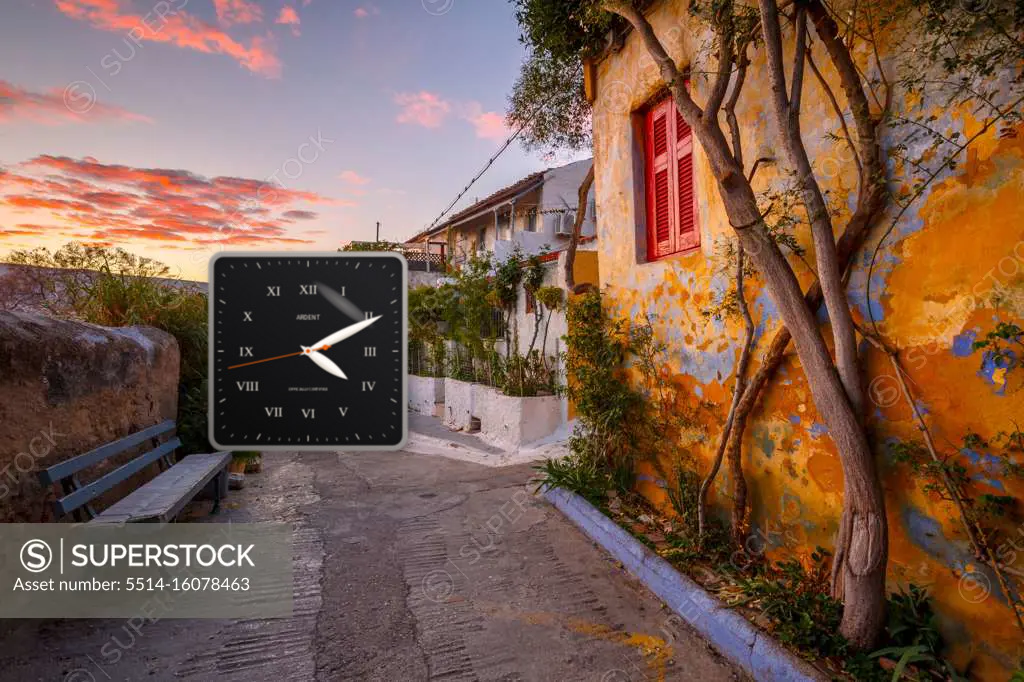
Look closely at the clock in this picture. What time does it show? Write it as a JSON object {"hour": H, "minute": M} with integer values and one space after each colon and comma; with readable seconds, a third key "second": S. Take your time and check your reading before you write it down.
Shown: {"hour": 4, "minute": 10, "second": 43}
